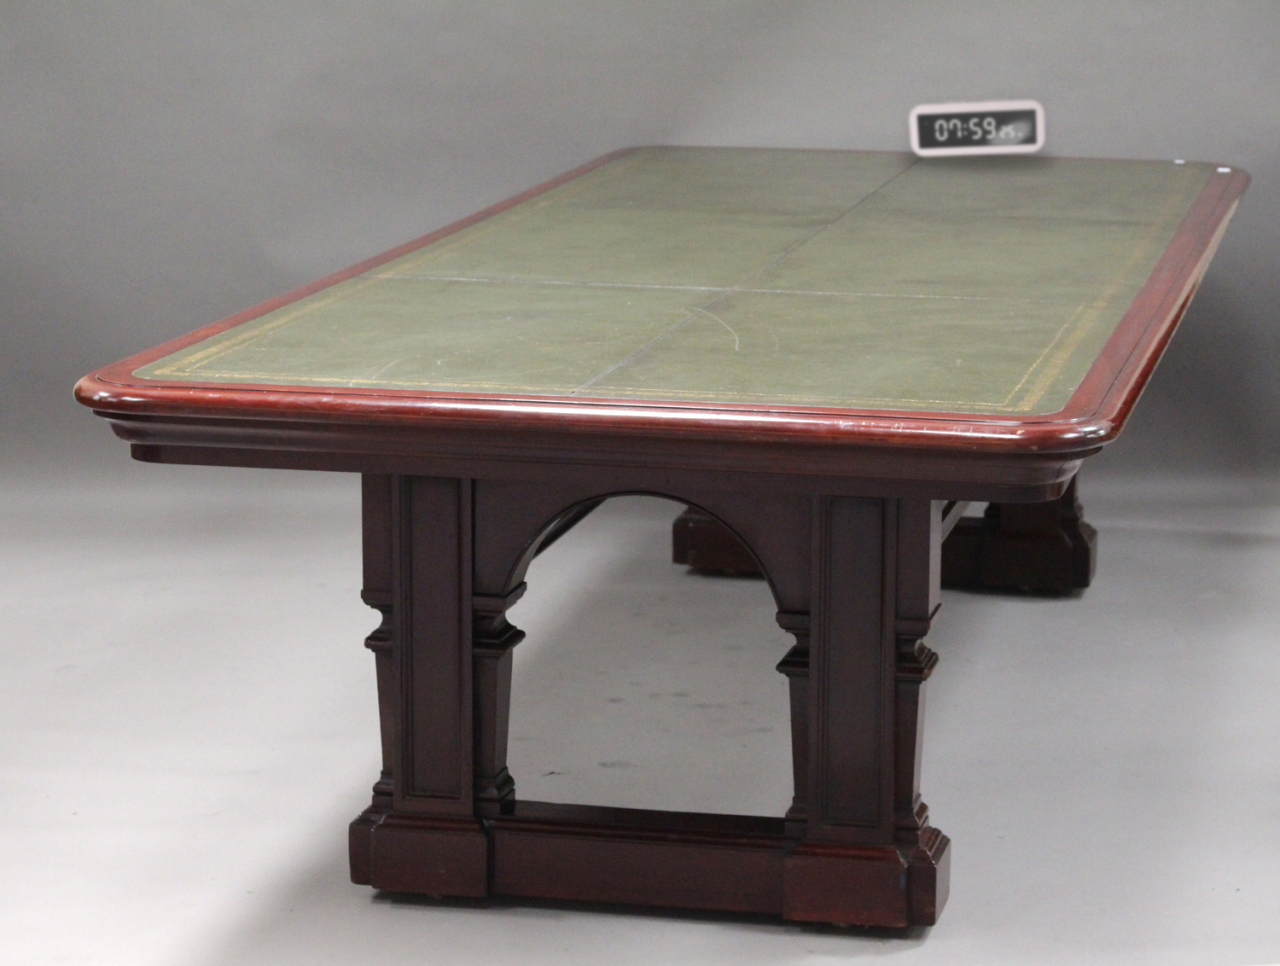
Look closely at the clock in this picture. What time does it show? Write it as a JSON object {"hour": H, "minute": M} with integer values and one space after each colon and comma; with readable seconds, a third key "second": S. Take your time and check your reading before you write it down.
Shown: {"hour": 7, "minute": 59}
